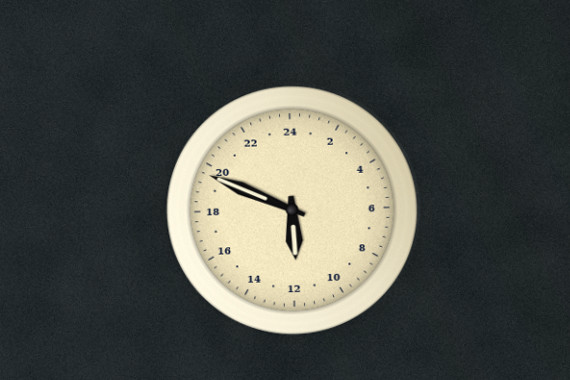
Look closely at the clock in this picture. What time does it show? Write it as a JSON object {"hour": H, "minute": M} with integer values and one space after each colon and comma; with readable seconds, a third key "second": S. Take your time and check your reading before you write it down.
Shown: {"hour": 11, "minute": 49}
